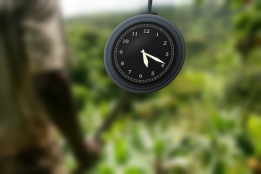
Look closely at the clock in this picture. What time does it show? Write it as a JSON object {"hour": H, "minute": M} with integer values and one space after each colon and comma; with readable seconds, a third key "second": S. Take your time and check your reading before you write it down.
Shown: {"hour": 5, "minute": 19}
